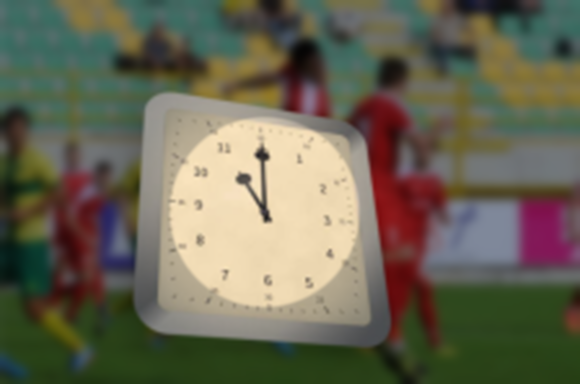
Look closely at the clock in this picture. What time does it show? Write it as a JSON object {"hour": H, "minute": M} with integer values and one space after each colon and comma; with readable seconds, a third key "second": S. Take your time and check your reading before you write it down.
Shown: {"hour": 11, "minute": 0}
